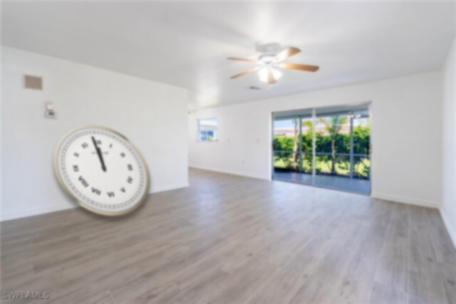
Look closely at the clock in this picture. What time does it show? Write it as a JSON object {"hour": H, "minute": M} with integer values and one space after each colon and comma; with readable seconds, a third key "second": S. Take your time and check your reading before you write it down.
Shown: {"hour": 11, "minute": 59}
